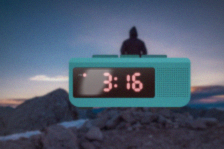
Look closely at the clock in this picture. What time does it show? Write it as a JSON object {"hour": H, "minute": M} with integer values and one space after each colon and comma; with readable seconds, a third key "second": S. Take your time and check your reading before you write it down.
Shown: {"hour": 3, "minute": 16}
